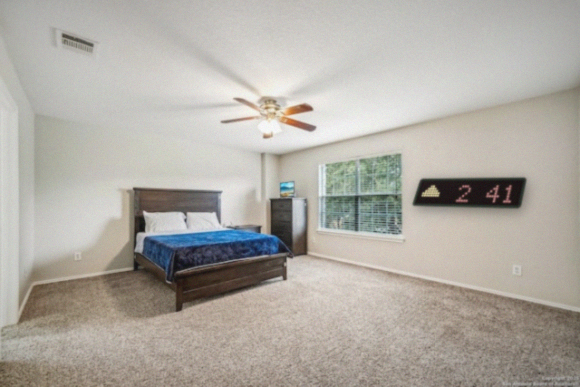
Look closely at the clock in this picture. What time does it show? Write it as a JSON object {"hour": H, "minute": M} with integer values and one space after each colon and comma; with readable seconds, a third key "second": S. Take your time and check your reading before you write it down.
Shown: {"hour": 2, "minute": 41}
